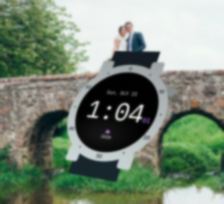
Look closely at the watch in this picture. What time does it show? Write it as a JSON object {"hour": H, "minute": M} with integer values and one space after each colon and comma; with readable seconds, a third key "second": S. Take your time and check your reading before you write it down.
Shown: {"hour": 1, "minute": 4}
